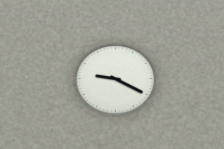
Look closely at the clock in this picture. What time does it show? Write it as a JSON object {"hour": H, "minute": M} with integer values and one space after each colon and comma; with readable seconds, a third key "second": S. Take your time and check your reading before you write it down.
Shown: {"hour": 9, "minute": 20}
